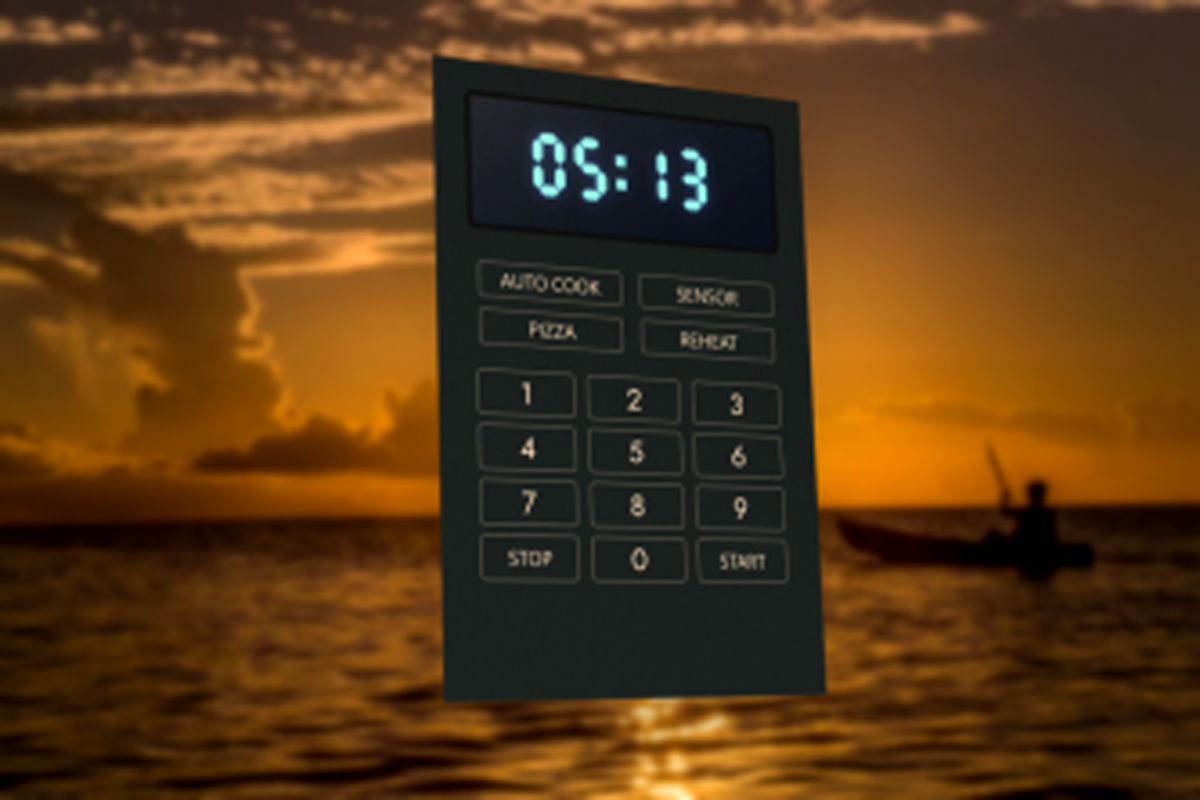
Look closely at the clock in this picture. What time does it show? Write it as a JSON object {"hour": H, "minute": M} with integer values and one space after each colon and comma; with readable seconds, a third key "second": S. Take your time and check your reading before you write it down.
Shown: {"hour": 5, "minute": 13}
